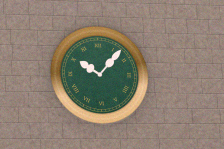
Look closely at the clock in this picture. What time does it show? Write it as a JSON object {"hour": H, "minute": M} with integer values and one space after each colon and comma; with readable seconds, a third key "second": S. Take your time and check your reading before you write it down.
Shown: {"hour": 10, "minute": 7}
